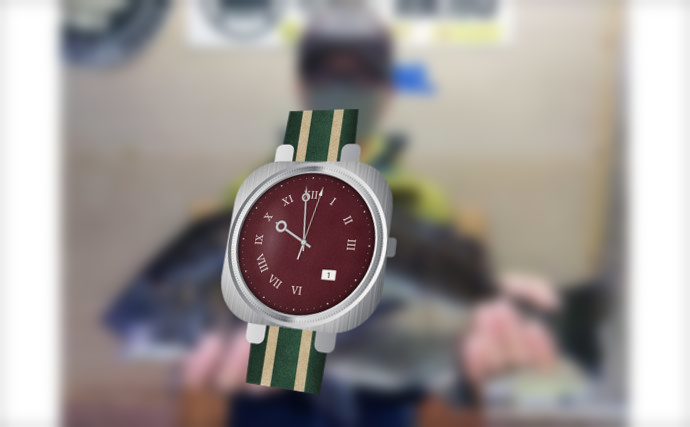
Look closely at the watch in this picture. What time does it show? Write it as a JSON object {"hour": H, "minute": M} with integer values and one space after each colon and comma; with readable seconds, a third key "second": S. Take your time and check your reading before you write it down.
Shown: {"hour": 9, "minute": 59, "second": 2}
